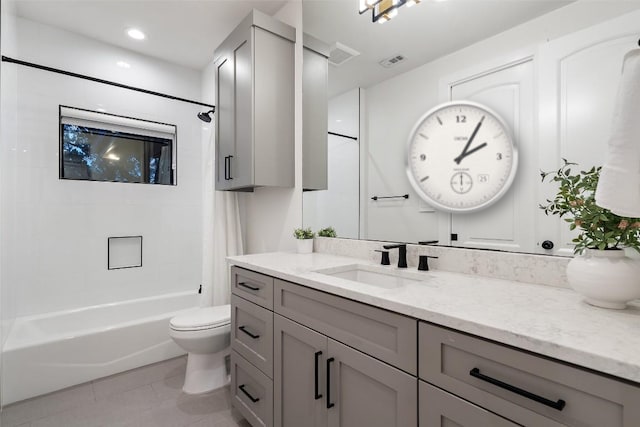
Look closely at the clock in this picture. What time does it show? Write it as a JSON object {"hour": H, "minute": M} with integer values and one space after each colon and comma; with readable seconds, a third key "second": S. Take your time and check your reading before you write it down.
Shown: {"hour": 2, "minute": 5}
